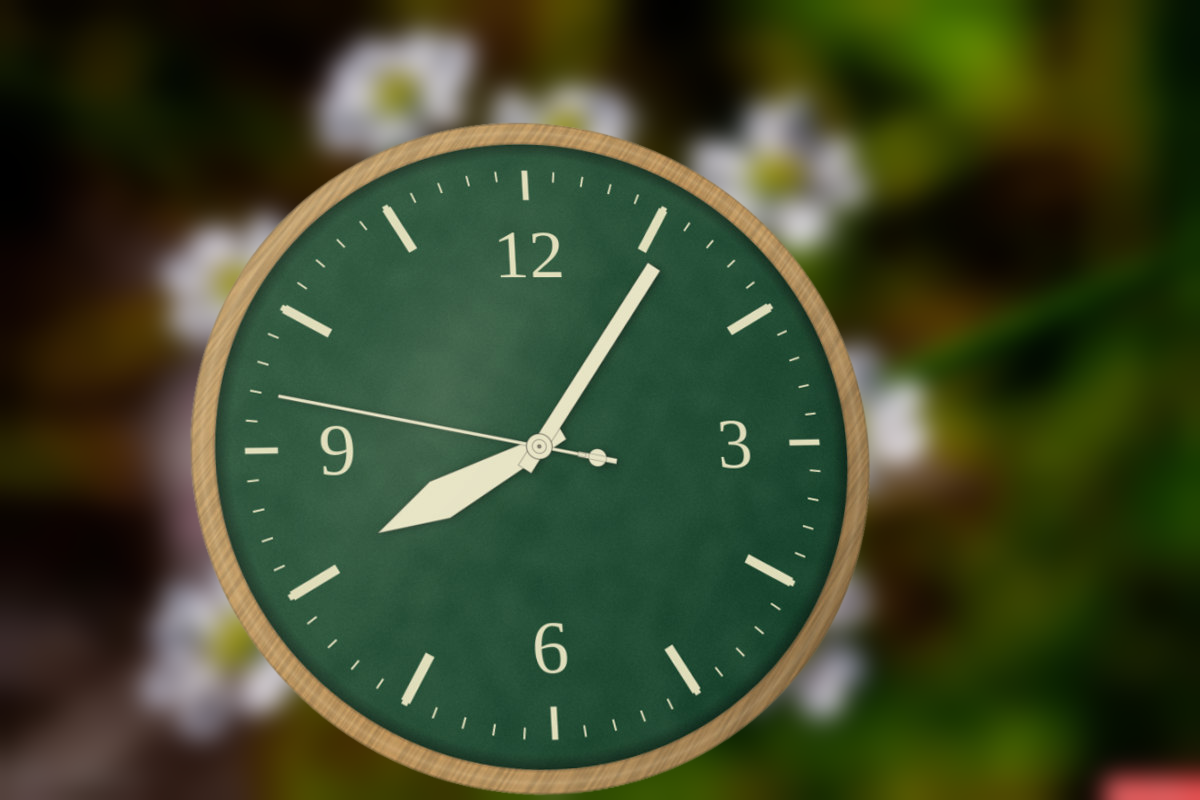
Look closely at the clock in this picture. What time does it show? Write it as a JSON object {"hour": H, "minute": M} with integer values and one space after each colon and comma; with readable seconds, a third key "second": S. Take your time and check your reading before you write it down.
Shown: {"hour": 8, "minute": 5, "second": 47}
